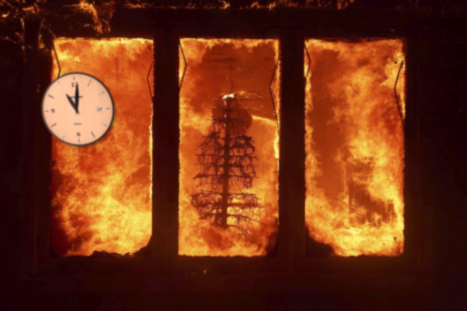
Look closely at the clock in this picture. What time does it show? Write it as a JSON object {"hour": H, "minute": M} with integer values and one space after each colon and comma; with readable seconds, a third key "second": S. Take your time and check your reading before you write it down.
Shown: {"hour": 11, "minute": 1}
